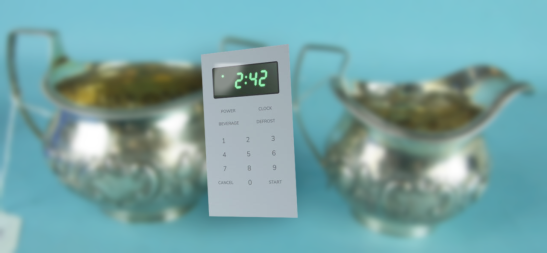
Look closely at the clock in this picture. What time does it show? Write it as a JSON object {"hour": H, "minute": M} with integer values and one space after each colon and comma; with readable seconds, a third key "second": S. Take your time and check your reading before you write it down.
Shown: {"hour": 2, "minute": 42}
